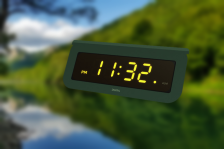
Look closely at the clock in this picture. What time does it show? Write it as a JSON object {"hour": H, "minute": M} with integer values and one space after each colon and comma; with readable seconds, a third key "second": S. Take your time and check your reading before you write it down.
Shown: {"hour": 11, "minute": 32}
